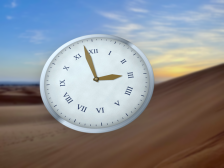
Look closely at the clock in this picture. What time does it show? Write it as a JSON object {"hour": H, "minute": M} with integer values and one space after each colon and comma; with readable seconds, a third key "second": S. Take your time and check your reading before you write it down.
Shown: {"hour": 2, "minute": 58}
